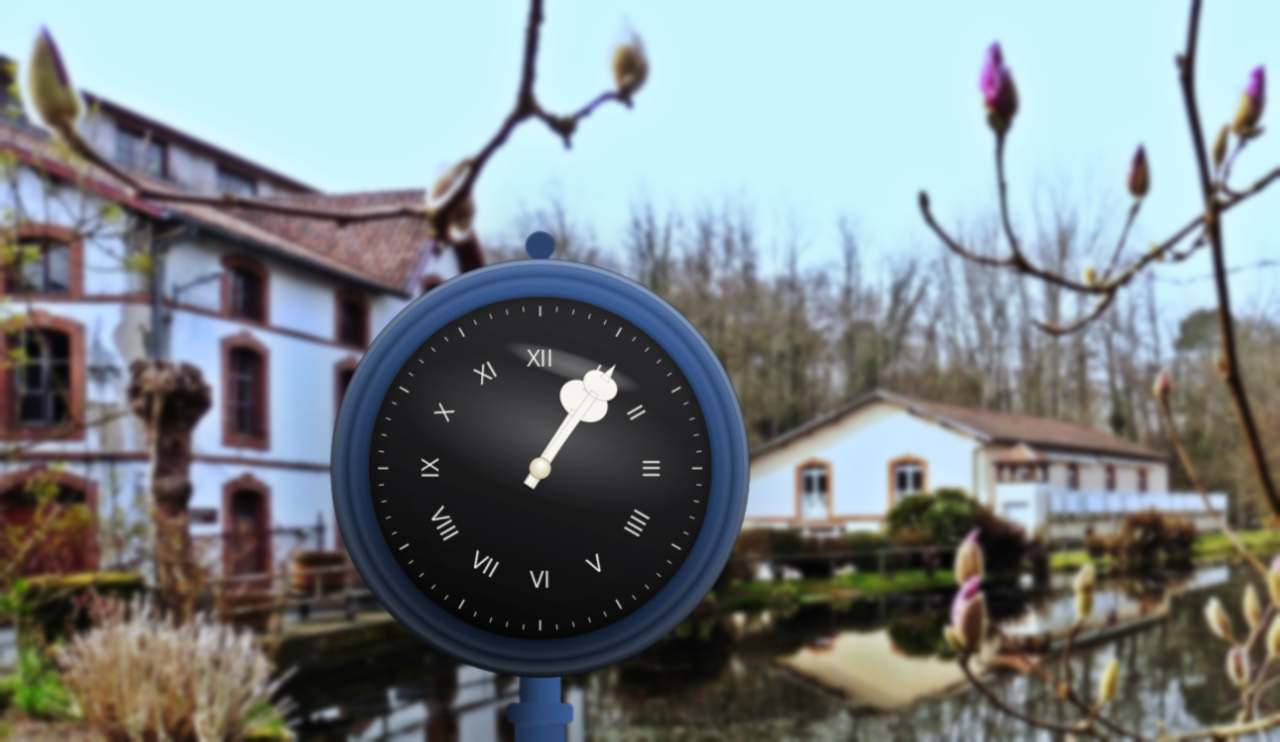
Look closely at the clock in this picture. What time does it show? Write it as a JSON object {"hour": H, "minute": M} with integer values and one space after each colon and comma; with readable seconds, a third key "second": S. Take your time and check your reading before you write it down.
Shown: {"hour": 1, "minute": 6}
